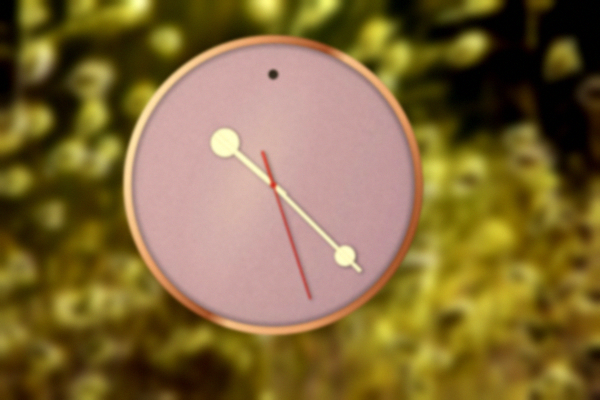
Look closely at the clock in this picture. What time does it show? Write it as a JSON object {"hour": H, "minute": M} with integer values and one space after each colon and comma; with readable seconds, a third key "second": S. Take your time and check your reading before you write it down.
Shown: {"hour": 10, "minute": 22, "second": 27}
